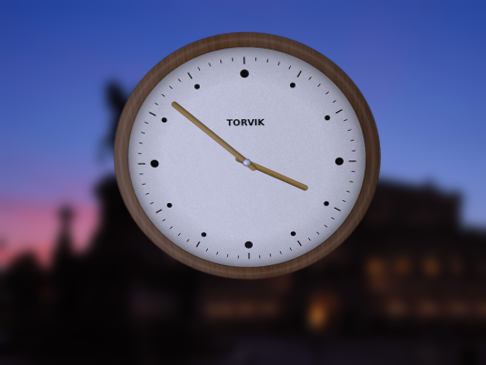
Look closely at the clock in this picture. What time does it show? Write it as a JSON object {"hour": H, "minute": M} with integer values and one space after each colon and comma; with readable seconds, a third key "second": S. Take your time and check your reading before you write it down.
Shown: {"hour": 3, "minute": 52}
